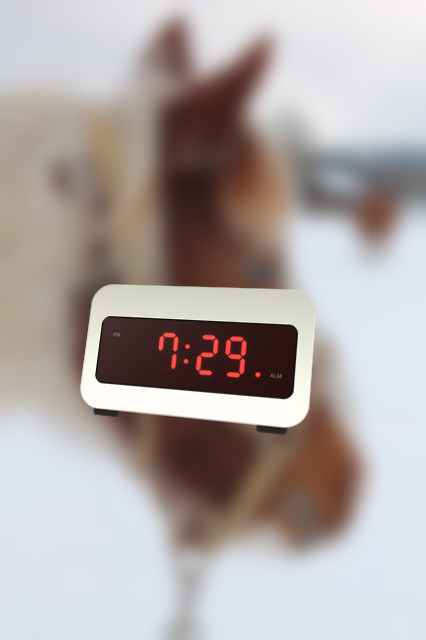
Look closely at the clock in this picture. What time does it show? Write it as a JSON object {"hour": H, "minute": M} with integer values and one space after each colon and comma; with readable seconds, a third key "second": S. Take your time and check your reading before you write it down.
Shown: {"hour": 7, "minute": 29}
